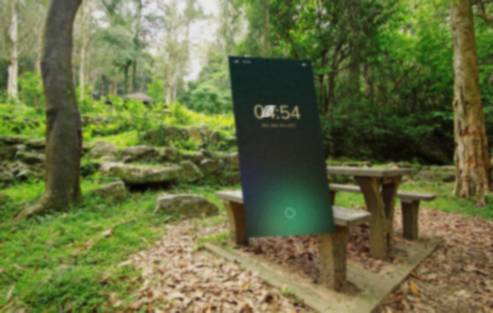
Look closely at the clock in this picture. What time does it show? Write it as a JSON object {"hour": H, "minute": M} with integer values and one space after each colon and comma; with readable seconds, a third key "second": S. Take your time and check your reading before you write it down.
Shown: {"hour": 4, "minute": 54}
